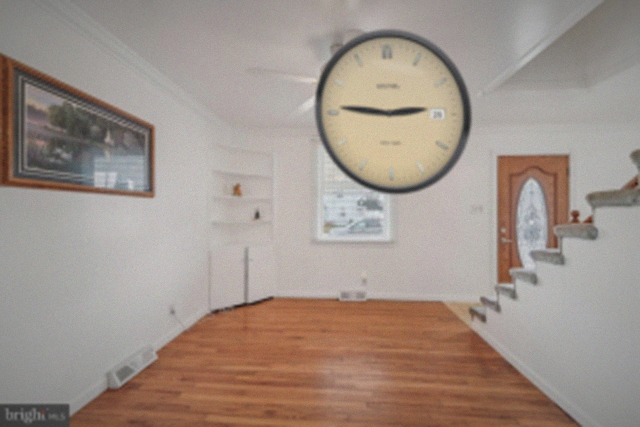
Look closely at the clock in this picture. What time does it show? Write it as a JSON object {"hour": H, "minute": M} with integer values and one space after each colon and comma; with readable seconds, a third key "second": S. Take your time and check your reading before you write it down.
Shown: {"hour": 2, "minute": 46}
